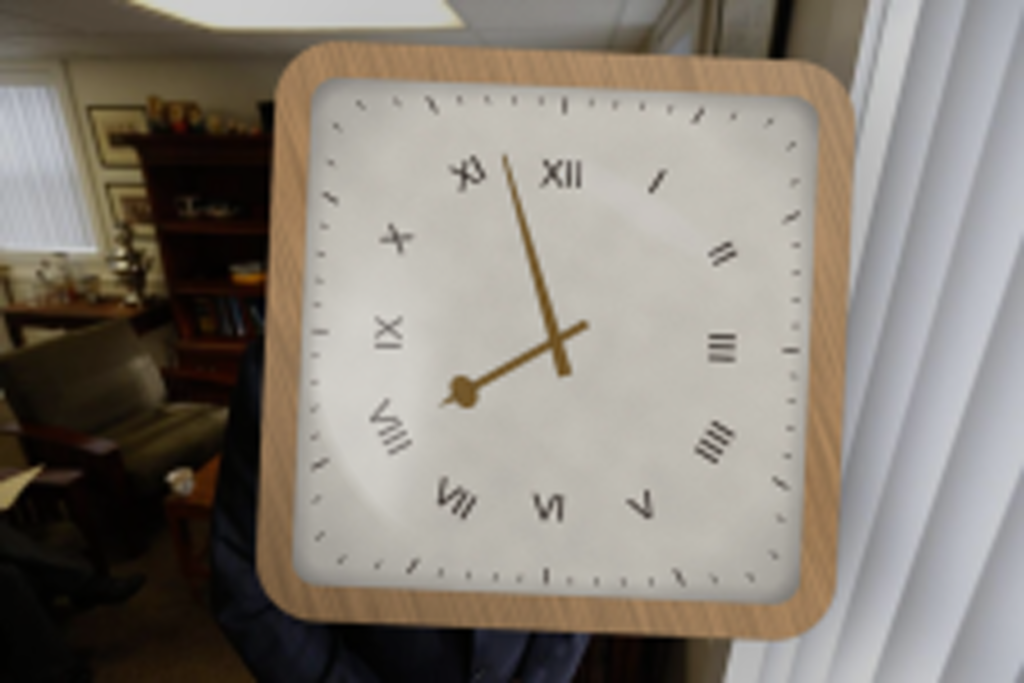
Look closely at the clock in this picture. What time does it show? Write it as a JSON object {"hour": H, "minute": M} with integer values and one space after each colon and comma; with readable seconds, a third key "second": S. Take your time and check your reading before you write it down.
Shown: {"hour": 7, "minute": 57}
